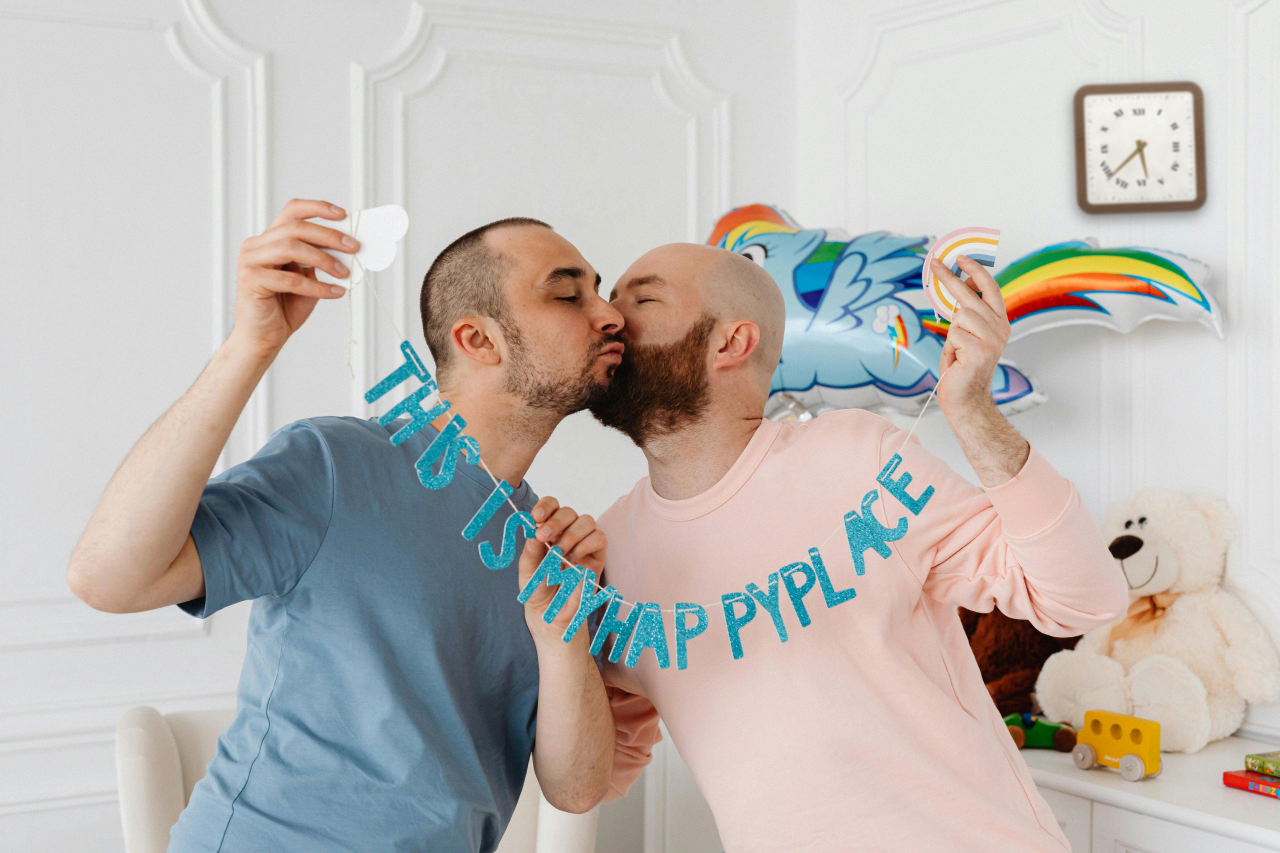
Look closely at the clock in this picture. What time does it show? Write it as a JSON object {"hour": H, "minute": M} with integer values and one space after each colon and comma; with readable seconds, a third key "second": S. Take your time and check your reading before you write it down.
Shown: {"hour": 5, "minute": 38}
